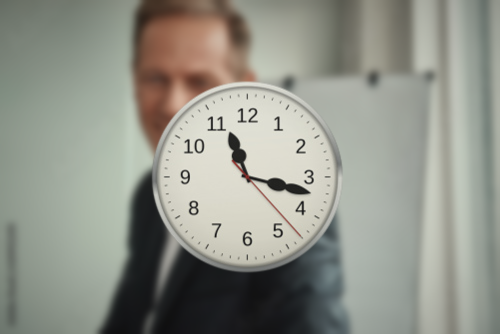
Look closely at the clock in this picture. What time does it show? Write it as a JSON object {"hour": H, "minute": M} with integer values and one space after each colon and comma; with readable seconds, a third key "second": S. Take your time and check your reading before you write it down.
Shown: {"hour": 11, "minute": 17, "second": 23}
